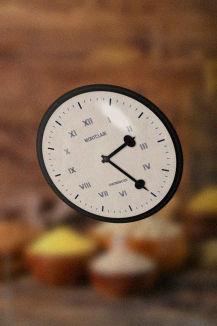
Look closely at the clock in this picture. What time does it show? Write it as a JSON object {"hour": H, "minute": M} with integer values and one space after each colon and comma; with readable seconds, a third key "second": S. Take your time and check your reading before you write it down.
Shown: {"hour": 2, "minute": 25}
